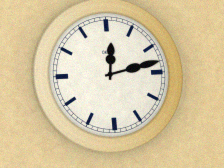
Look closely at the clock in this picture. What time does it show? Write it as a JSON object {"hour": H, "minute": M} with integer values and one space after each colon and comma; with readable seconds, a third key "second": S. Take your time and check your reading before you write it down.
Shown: {"hour": 12, "minute": 13}
